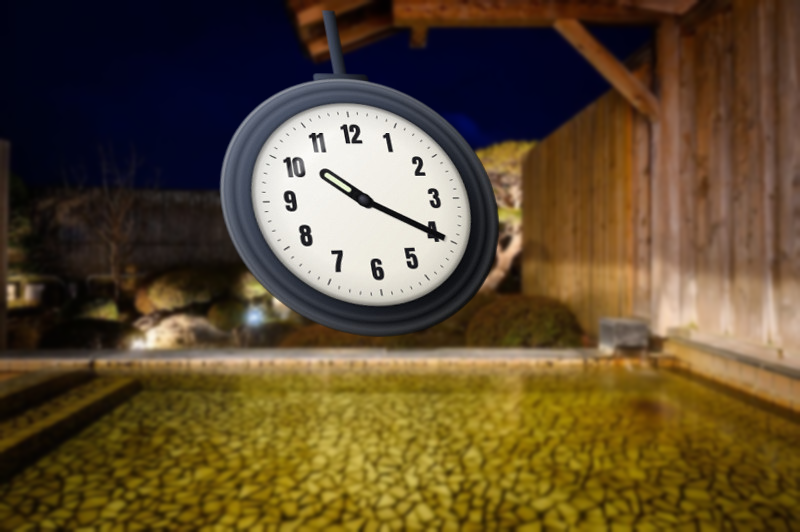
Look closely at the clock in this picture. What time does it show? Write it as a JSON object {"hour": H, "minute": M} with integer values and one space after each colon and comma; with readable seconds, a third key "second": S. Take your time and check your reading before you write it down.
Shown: {"hour": 10, "minute": 20}
